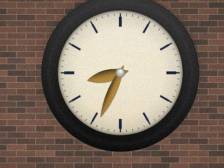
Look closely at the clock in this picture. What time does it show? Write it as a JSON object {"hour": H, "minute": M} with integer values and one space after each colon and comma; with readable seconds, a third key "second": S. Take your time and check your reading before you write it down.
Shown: {"hour": 8, "minute": 34}
